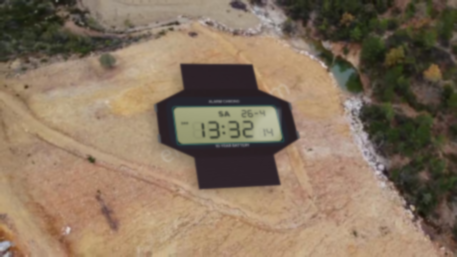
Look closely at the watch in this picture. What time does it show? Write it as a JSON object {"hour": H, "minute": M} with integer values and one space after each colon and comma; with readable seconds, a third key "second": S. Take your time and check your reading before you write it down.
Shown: {"hour": 13, "minute": 32}
